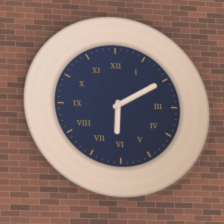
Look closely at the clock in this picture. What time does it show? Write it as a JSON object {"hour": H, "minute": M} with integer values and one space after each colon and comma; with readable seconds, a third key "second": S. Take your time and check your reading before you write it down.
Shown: {"hour": 6, "minute": 10}
